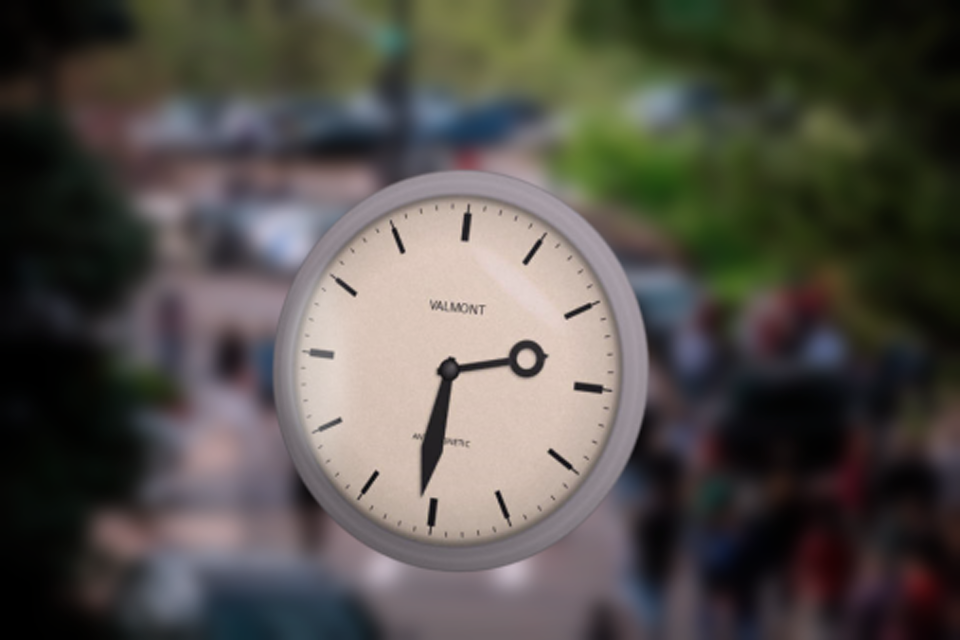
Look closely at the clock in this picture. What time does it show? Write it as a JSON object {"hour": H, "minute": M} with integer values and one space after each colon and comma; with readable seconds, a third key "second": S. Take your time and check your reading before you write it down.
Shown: {"hour": 2, "minute": 31}
